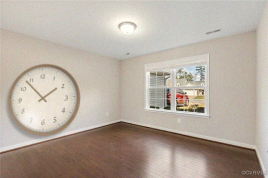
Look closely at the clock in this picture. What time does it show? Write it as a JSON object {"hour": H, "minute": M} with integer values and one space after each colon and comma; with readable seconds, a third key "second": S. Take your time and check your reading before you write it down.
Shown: {"hour": 1, "minute": 53}
